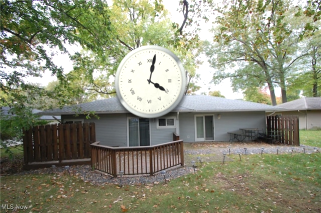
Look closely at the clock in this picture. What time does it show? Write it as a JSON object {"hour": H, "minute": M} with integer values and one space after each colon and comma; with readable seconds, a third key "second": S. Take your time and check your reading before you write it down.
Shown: {"hour": 4, "minute": 2}
